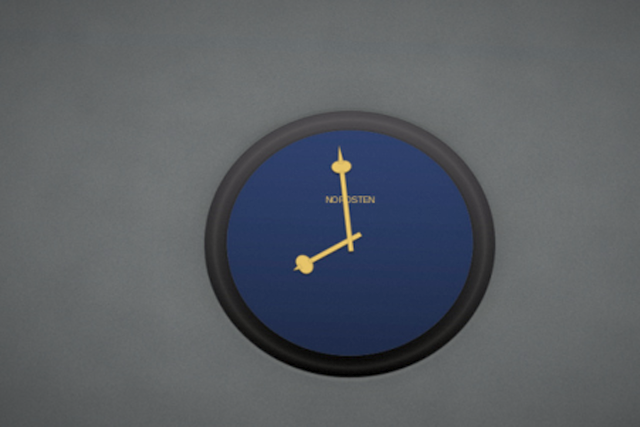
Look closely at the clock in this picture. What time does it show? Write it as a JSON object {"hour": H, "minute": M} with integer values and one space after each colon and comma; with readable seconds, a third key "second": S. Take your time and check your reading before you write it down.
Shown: {"hour": 7, "minute": 59}
